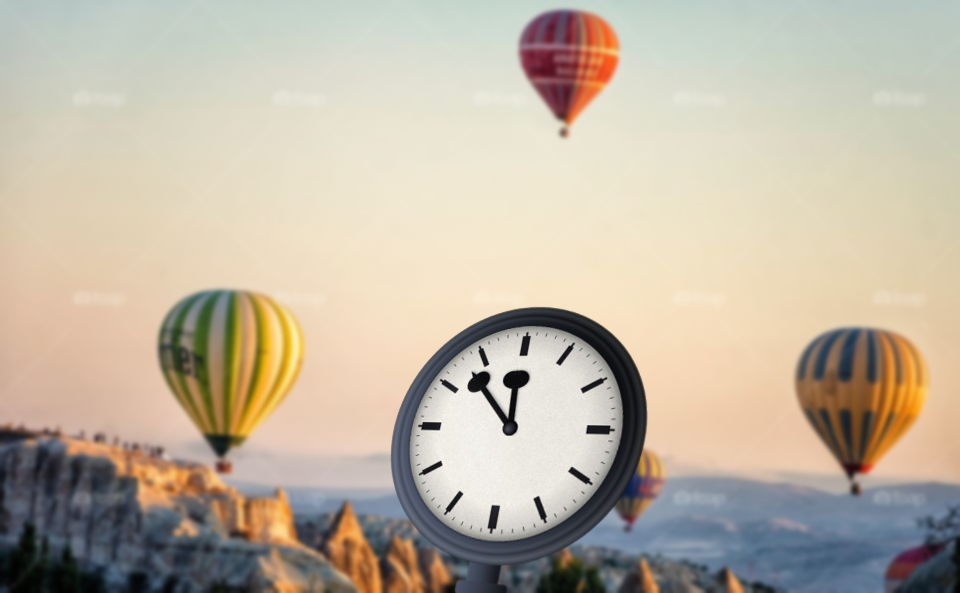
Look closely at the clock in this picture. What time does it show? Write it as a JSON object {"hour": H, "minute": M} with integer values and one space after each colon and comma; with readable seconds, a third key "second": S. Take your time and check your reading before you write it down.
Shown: {"hour": 11, "minute": 53}
